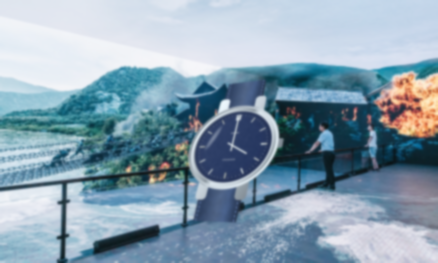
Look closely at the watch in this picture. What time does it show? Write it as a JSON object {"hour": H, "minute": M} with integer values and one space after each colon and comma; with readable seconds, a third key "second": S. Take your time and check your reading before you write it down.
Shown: {"hour": 4, "minute": 0}
